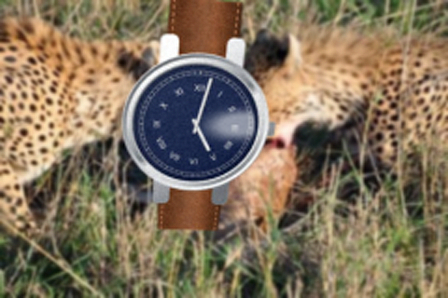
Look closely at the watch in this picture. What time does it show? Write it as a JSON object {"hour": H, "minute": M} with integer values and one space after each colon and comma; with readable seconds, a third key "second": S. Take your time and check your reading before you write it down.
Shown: {"hour": 5, "minute": 2}
